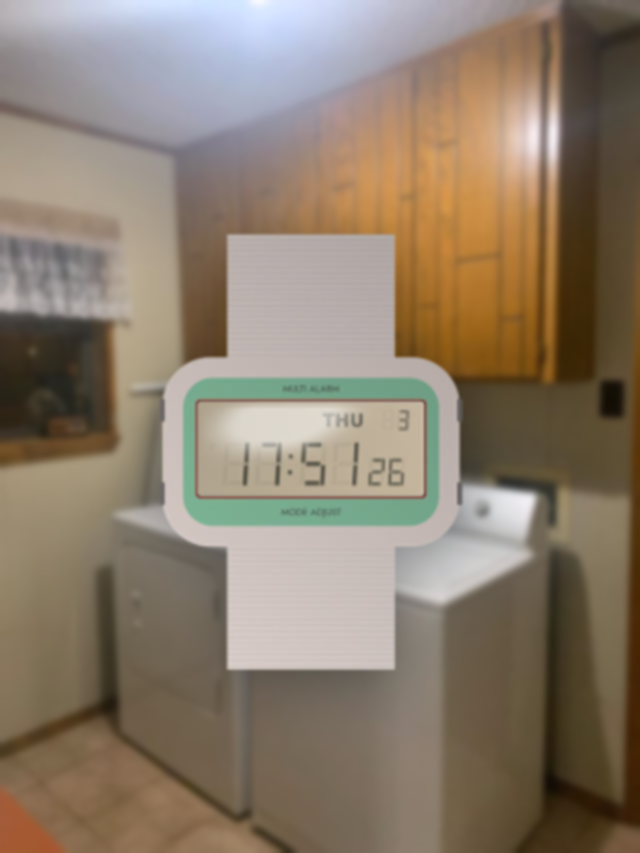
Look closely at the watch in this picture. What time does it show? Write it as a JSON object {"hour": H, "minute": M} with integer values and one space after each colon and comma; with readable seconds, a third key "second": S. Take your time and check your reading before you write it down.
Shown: {"hour": 17, "minute": 51, "second": 26}
